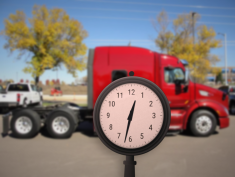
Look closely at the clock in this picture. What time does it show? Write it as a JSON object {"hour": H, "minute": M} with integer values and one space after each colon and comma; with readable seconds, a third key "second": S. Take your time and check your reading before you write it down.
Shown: {"hour": 12, "minute": 32}
